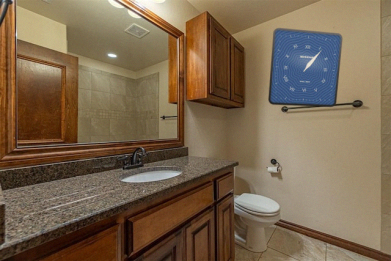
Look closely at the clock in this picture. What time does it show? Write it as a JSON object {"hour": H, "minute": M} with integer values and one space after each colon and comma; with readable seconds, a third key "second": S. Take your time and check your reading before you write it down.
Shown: {"hour": 1, "minute": 6}
